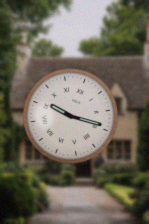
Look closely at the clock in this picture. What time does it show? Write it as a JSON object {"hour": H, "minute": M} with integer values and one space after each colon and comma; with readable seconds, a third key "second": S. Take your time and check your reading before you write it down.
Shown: {"hour": 9, "minute": 14}
